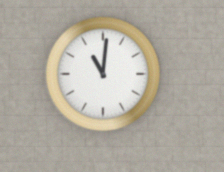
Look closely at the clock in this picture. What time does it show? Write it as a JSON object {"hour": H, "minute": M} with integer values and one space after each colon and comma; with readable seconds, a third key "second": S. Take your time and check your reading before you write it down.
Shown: {"hour": 11, "minute": 1}
